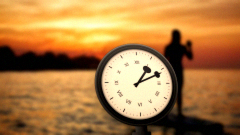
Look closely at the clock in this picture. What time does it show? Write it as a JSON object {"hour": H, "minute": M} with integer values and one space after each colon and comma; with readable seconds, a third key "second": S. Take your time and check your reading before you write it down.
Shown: {"hour": 1, "minute": 11}
